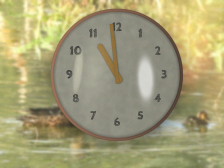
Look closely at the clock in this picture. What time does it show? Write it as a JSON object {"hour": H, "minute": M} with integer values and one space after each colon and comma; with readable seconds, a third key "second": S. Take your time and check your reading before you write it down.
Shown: {"hour": 10, "minute": 59}
